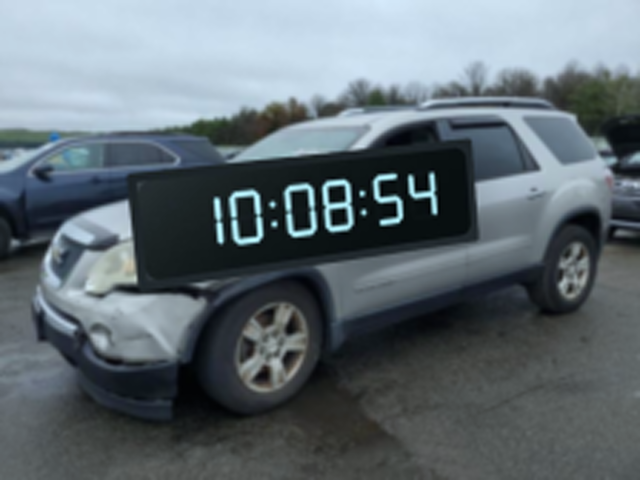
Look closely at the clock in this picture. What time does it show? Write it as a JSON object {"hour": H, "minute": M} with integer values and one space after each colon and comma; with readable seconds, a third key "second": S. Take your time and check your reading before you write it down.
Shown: {"hour": 10, "minute": 8, "second": 54}
